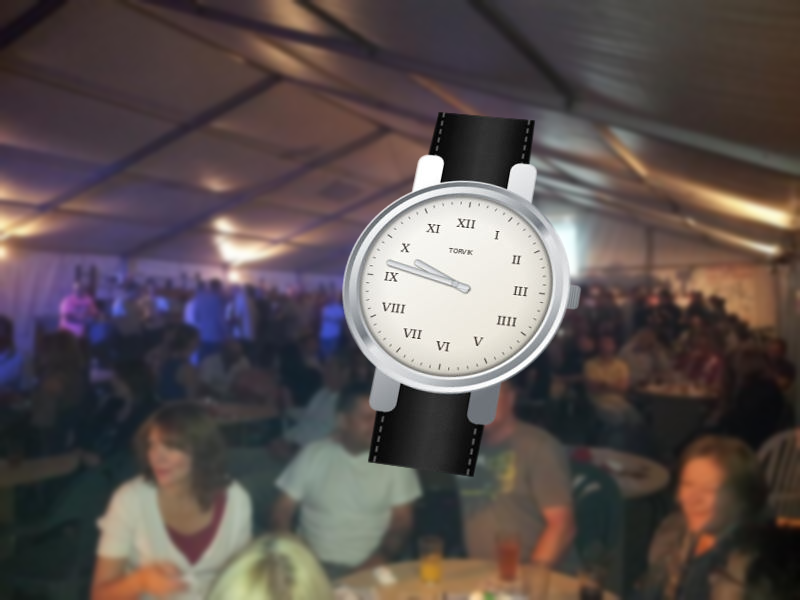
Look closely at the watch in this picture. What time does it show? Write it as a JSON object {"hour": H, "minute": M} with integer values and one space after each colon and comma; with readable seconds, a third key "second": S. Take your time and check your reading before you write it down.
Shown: {"hour": 9, "minute": 47}
